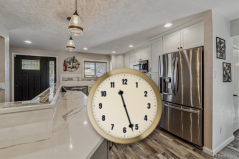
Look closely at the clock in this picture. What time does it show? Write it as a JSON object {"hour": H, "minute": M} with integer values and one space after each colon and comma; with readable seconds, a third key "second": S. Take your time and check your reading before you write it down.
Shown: {"hour": 11, "minute": 27}
